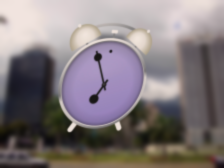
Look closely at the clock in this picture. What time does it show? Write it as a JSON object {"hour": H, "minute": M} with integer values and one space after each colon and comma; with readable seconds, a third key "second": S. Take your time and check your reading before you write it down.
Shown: {"hour": 6, "minute": 56}
